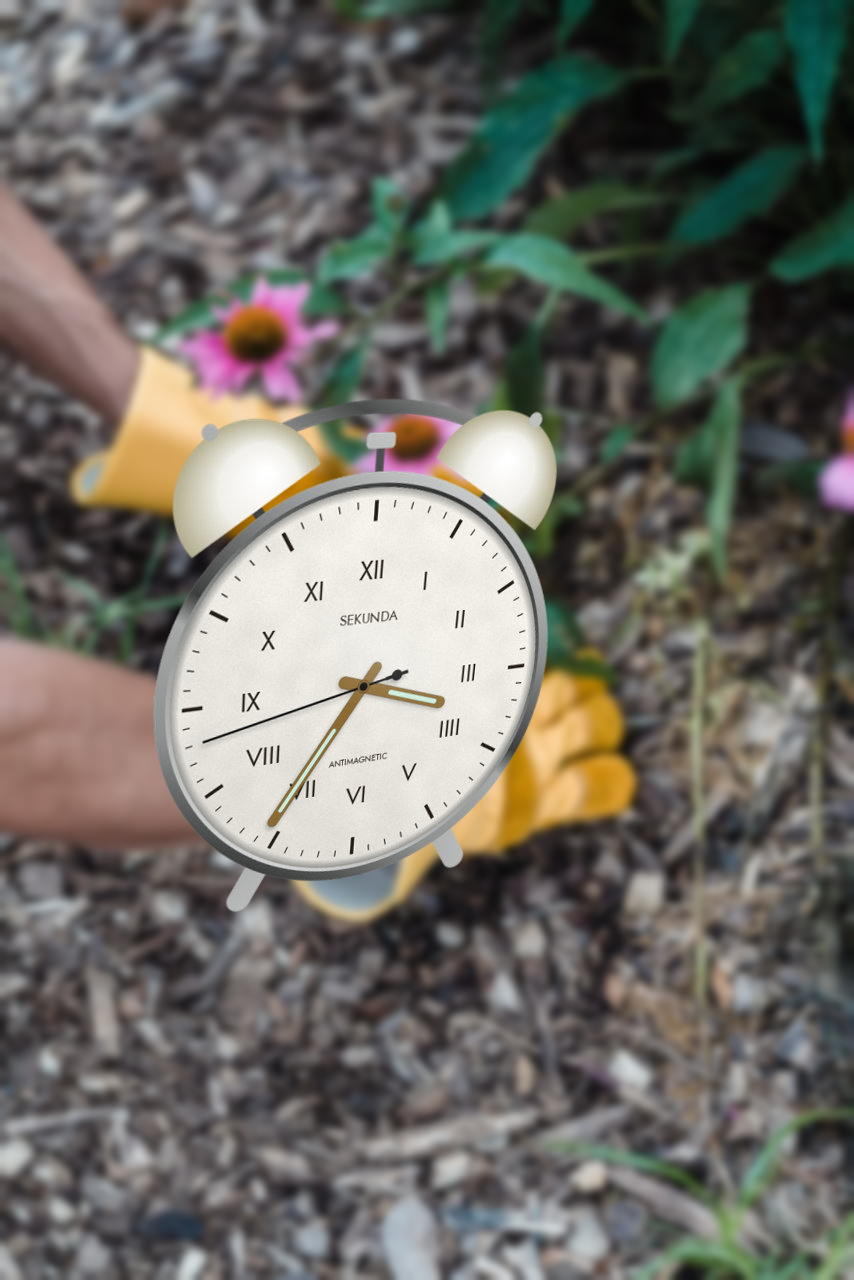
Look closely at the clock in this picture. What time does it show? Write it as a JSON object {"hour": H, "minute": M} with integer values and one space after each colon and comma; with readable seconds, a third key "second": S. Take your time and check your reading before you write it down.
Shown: {"hour": 3, "minute": 35, "second": 43}
